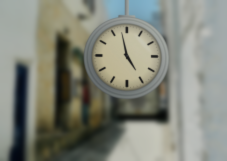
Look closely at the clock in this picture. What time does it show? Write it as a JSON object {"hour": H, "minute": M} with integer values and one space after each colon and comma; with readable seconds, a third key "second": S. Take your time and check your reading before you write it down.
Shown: {"hour": 4, "minute": 58}
